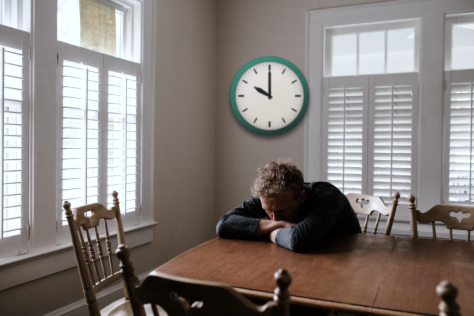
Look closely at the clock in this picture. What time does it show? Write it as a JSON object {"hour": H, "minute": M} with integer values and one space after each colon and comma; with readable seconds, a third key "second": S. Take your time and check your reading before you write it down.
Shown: {"hour": 10, "minute": 0}
